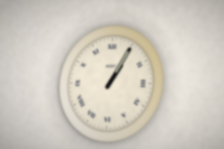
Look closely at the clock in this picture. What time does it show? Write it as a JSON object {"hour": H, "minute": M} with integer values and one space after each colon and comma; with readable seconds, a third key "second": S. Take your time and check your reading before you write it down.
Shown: {"hour": 1, "minute": 5}
